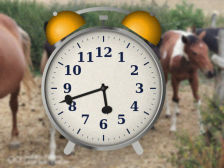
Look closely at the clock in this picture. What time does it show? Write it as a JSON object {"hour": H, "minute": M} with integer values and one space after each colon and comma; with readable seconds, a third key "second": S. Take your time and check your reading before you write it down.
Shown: {"hour": 5, "minute": 42}
